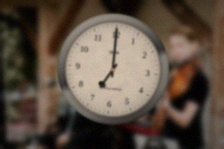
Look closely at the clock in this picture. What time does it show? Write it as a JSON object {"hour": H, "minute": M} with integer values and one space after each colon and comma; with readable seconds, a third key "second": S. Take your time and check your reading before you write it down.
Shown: {"hour": 7, "minute": 0}
